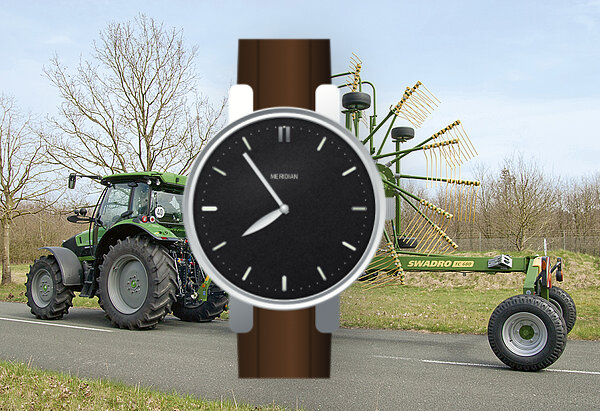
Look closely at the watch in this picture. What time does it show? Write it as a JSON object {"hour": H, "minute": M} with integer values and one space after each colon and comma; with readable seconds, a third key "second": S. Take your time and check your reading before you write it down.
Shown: {"hour": 7, "minute": 54}
